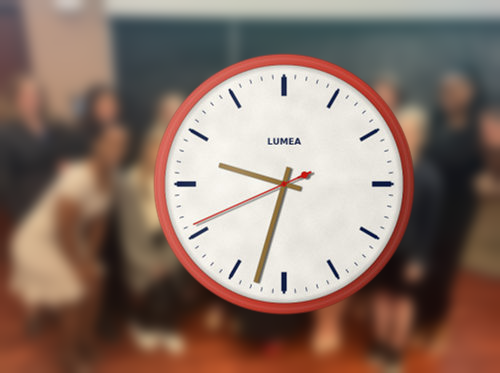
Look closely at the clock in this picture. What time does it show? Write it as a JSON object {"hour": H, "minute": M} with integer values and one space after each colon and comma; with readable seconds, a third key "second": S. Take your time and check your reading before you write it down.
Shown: {"hour": 9, "minute": 32, "second": 41}
